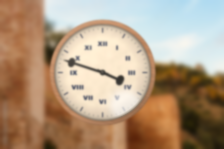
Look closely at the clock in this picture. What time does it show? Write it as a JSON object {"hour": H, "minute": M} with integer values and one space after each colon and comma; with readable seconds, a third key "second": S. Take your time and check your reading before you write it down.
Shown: {"hour": 3, "minute": 48}
